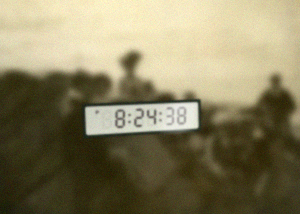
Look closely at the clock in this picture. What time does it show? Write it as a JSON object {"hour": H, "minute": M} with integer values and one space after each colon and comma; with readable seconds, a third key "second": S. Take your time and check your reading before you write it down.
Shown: {"hour": 8, "minute": 24, "second": 38}
